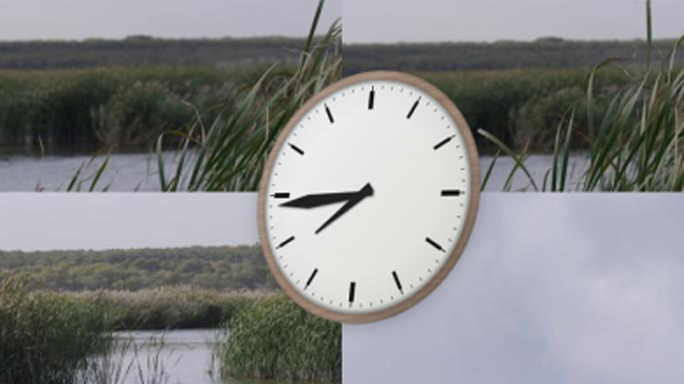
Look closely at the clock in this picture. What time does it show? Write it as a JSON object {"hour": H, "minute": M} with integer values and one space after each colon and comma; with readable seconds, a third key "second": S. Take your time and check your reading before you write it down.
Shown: {"hour": 7, "minute": 44}
